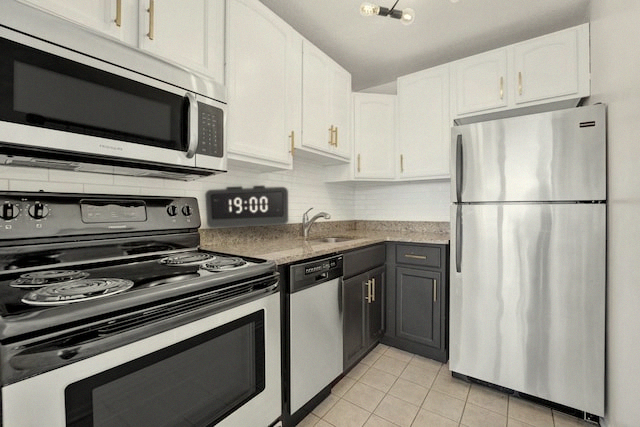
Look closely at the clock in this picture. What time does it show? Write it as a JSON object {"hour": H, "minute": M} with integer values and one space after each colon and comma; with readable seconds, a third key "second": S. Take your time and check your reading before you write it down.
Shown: {"hour": 19, "minute": 0}
